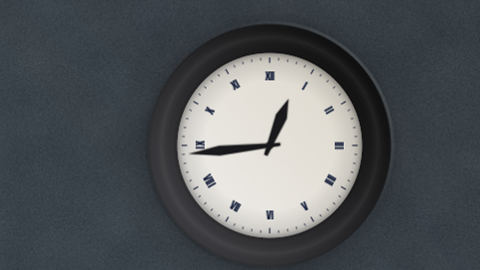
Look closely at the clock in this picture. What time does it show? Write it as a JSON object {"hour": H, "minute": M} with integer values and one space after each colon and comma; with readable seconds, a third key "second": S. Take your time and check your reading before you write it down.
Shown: {"hour": 12, "minute": 44}
